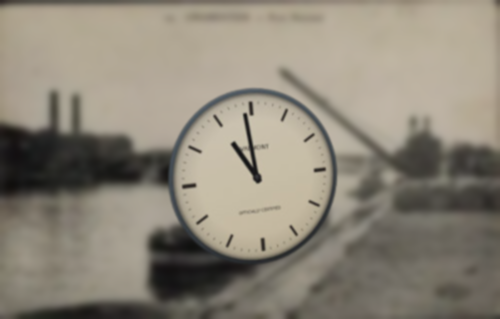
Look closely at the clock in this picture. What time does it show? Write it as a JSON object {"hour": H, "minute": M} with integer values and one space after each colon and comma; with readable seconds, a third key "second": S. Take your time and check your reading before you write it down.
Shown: {"hour": 10, "minute": 59}
